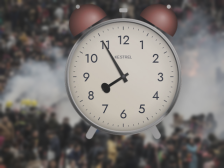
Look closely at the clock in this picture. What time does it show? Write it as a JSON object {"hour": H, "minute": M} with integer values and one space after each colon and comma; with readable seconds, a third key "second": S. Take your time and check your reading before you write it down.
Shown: {"hour": 7, "minute": 55}
